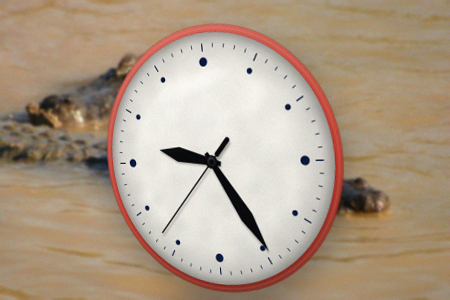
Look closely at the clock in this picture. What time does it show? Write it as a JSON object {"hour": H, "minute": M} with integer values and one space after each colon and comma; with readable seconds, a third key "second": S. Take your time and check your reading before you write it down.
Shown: {"hour": 9, "minute": 24, "second": 37}
